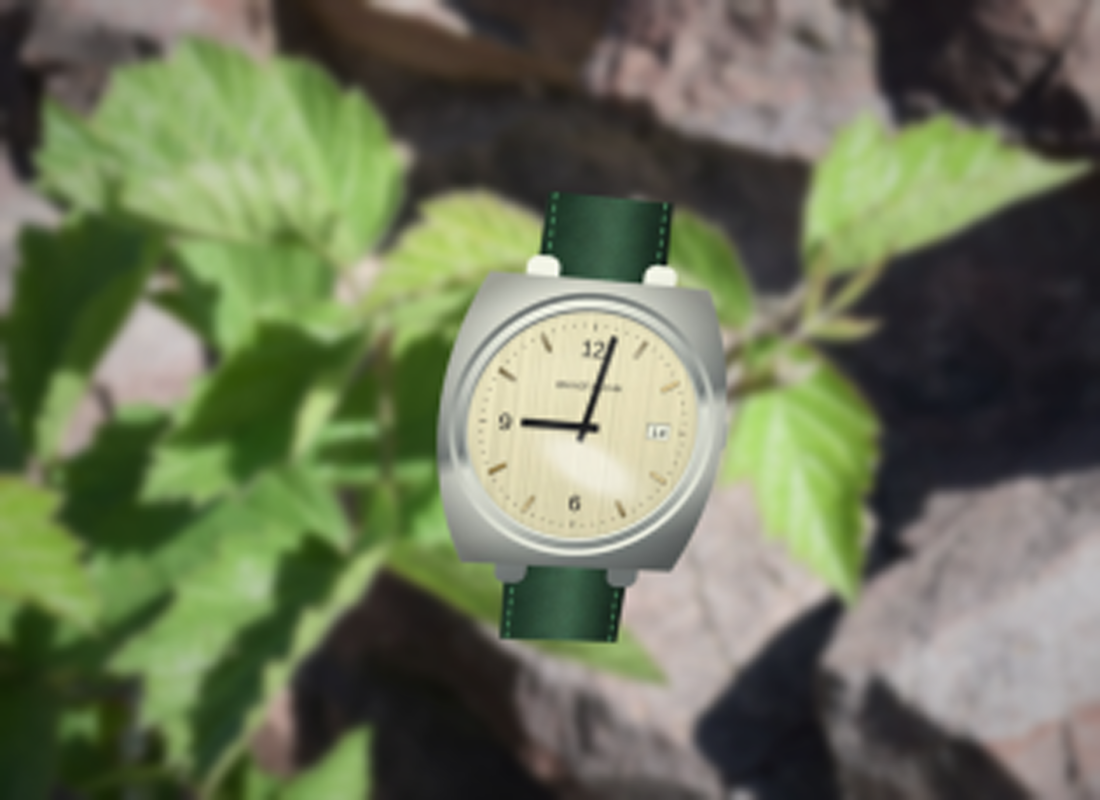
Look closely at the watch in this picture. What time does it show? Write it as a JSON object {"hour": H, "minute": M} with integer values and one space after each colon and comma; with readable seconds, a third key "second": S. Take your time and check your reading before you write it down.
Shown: {"hour": 9, "minute": 2}
